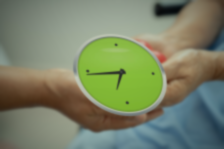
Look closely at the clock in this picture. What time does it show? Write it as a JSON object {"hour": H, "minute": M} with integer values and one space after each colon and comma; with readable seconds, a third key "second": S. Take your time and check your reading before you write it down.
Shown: {"hour": 6, "minute": 44}
